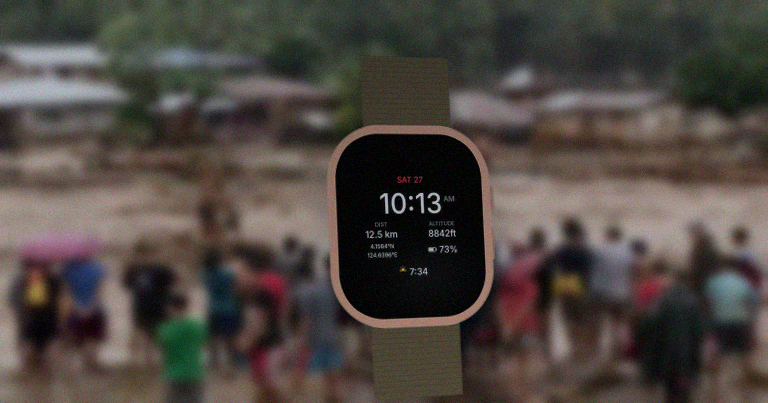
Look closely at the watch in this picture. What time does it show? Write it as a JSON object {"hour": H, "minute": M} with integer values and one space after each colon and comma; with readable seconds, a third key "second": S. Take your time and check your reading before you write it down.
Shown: {"hour": 10, "minute": 13}
